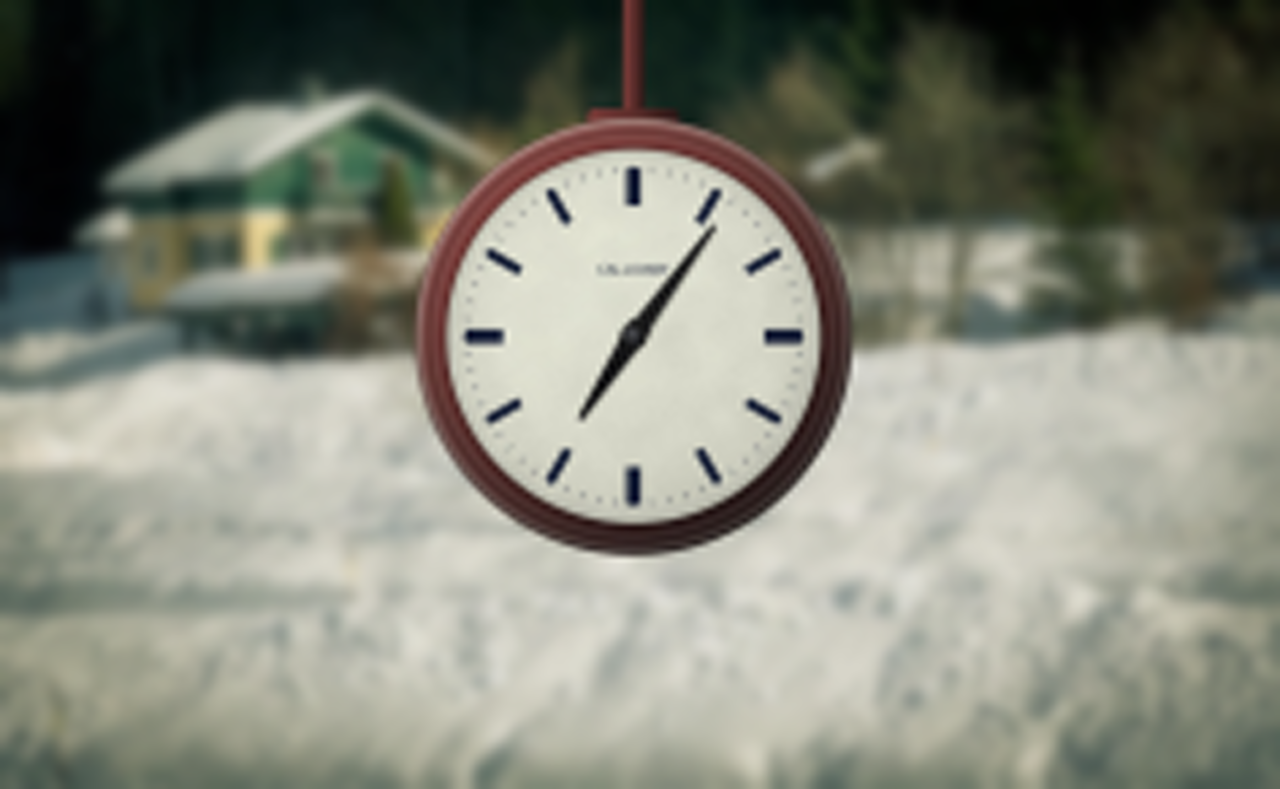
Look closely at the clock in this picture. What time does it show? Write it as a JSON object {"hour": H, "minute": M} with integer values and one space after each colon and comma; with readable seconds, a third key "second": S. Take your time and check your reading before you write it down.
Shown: {"hour": 7, "minute": 6}
